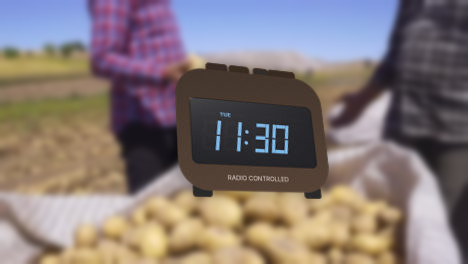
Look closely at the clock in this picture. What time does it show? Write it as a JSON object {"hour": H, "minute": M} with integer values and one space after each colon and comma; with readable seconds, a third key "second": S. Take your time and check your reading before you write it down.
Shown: {"hour": 11, "minute": 30}
